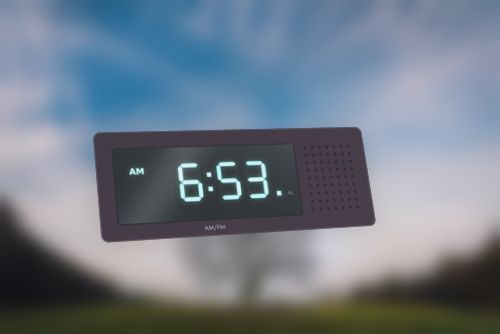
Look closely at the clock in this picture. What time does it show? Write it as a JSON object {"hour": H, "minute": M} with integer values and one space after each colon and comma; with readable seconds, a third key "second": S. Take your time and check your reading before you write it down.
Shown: {"hour": 6, "minute": 53}
